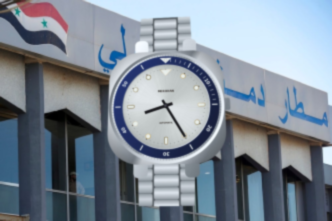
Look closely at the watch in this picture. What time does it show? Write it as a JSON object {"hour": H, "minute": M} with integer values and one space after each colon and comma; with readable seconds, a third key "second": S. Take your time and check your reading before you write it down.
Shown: {"hour": 8, "minute": 25}
